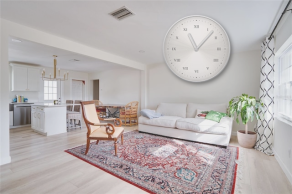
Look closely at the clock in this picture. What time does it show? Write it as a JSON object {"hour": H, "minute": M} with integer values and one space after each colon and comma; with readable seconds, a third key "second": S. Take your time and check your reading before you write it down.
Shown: {"hour": 11, "minute": 7}
